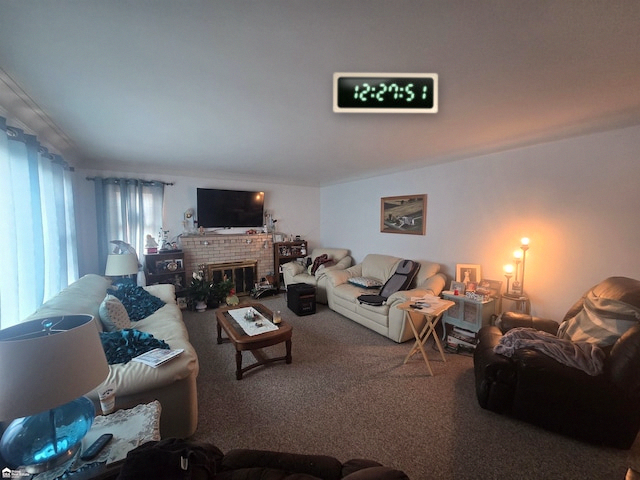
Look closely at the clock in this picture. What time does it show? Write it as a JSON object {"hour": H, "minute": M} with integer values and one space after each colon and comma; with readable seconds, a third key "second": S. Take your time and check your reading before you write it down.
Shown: {"hour": 12, "minute": 27, "second": 51}
